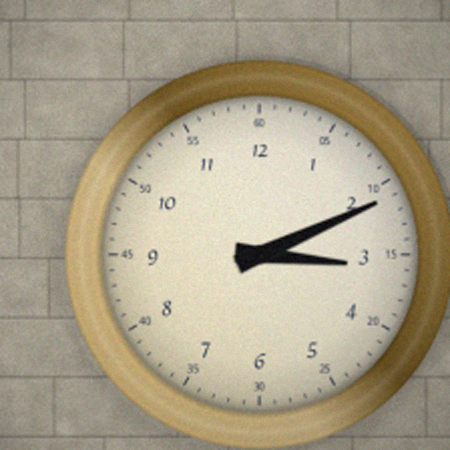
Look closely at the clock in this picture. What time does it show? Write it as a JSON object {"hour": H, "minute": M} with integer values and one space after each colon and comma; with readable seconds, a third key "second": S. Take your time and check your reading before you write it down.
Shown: {"hour": 3, "minute": 11}
